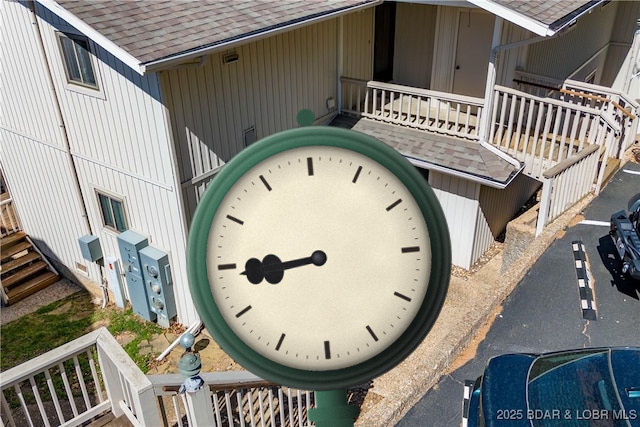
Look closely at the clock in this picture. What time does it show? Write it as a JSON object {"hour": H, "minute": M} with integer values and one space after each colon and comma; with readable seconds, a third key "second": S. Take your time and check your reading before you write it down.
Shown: {"hour": 8, "minute": 44}
